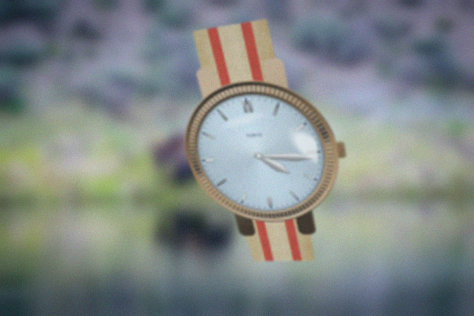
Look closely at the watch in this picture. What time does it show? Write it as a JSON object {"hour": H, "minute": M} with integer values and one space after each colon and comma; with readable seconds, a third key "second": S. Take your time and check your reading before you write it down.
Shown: {"hour": 4, "minute": 16}
